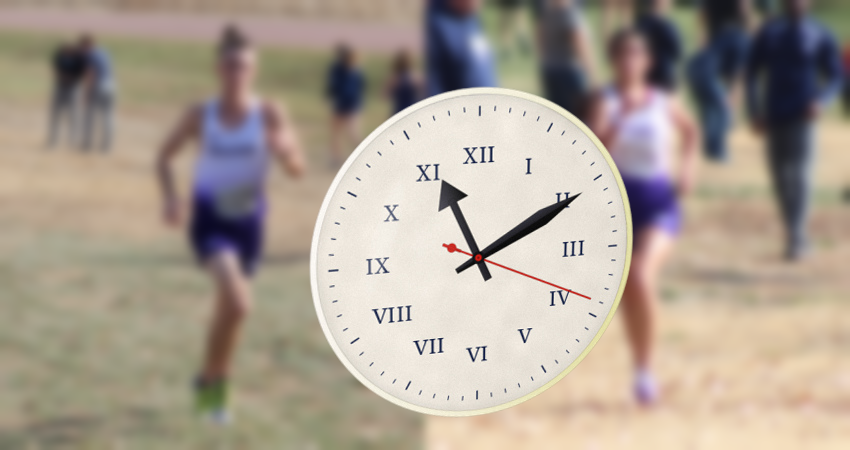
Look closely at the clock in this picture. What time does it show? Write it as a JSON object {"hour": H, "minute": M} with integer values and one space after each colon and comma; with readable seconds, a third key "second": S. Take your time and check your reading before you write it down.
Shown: {"hour": 11, "minute": 10, "second": 19}
